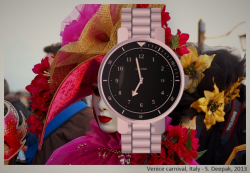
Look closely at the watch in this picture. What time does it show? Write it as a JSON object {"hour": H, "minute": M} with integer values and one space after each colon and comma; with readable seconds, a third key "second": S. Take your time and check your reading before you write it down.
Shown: {"hour": 6, "minute": 58}
